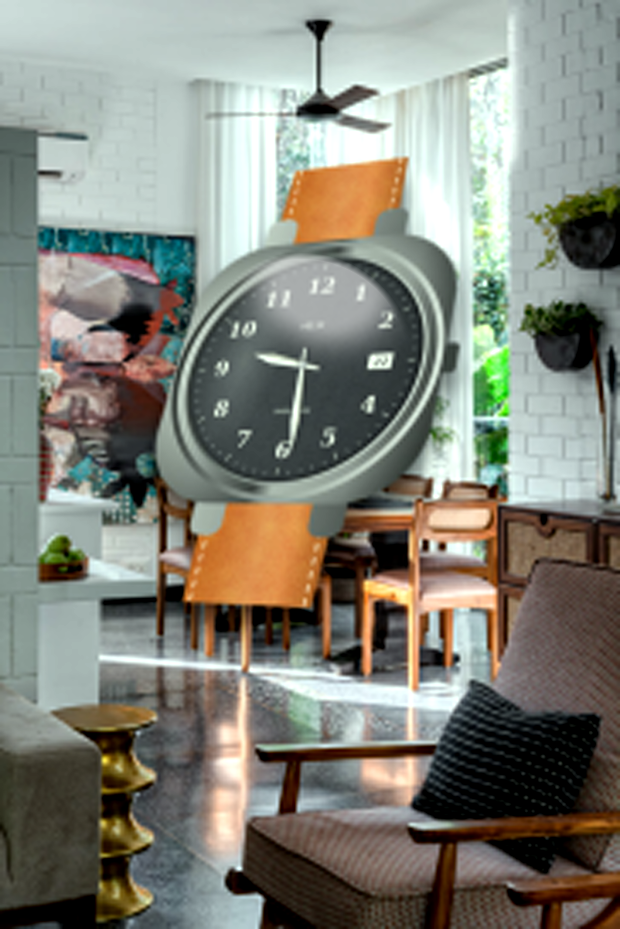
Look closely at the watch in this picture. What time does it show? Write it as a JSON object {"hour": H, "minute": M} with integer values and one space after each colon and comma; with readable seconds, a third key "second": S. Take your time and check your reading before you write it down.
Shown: {"hour": 9, "minute": 29}
